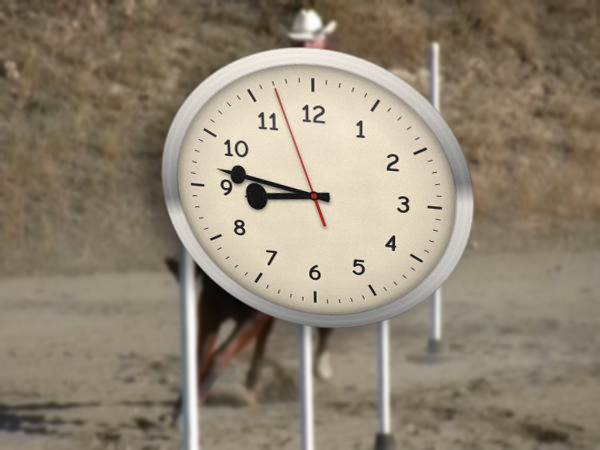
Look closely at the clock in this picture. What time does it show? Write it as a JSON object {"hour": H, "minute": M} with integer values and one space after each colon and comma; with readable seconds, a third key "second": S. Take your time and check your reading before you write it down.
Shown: {"hour": 8, "minute": 46, "second": 57}
